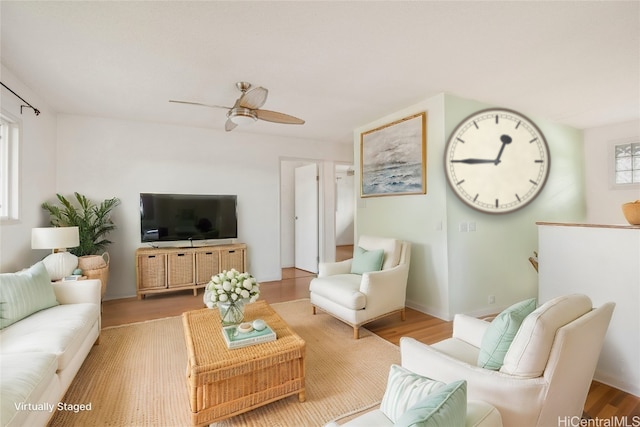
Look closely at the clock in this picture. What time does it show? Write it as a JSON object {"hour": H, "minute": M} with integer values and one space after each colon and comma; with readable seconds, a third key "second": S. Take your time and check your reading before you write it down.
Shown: {"hour": 12, "minute": 45}
